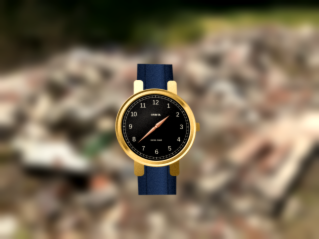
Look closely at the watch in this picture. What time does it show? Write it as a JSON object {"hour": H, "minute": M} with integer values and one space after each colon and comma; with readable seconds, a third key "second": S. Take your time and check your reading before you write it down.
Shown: {"hour": 1, "minute": 38}
